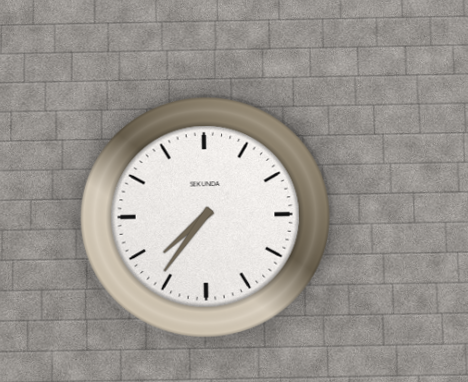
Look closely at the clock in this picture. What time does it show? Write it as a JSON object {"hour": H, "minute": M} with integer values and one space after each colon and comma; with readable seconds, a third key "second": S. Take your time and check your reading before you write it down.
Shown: {"hour": 7, "minute": 36}
